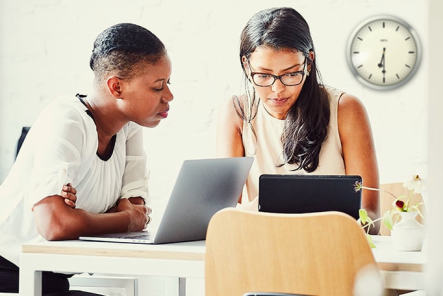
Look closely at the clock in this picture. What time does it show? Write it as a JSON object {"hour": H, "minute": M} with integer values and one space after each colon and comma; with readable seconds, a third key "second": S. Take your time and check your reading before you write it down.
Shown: {"hour": 6, "minute": 30}
